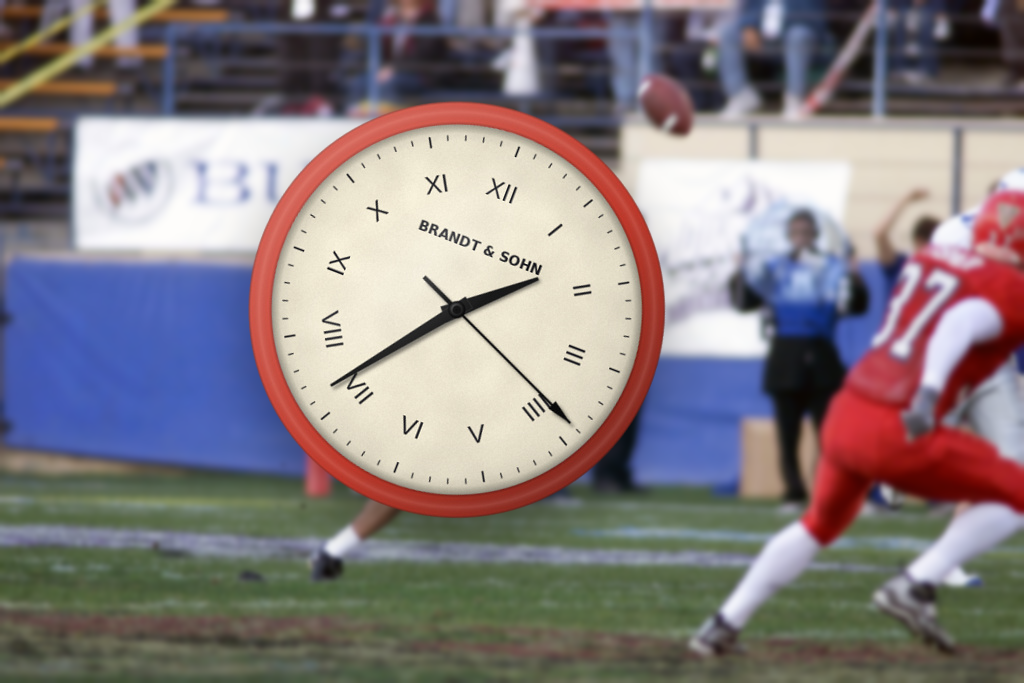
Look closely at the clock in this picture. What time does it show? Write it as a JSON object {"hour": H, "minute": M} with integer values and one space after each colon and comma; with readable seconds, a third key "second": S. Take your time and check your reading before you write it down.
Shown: {"hour": 1, "minute": 36, "second": 19}
